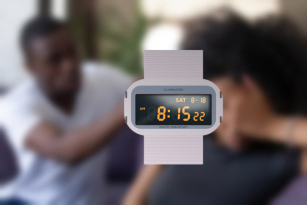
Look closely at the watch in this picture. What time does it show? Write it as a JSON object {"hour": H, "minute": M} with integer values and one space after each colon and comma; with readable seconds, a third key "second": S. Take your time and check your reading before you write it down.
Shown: {"hour": 8, "minute": 15, "second": 22}
